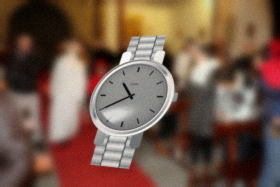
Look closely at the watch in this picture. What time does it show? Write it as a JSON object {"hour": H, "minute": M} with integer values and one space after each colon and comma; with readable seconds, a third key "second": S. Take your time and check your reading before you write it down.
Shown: {"hour": 10, "minute": 40}
